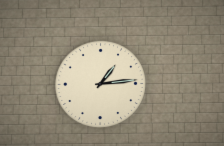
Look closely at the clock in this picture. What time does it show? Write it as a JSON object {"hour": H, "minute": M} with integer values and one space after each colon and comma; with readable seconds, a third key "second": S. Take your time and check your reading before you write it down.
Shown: {"hour": 1, "minute": 14}
